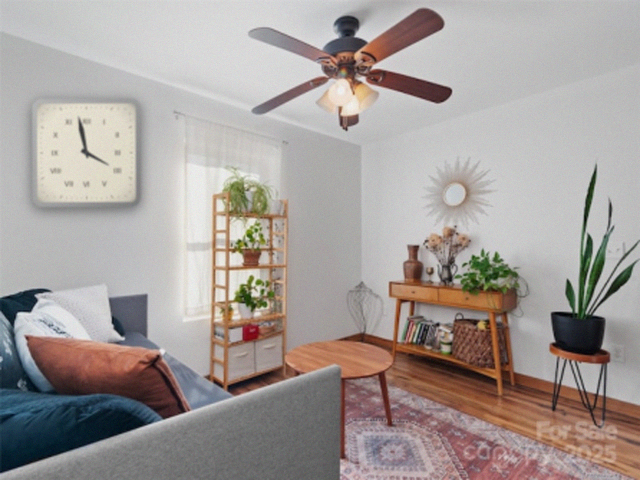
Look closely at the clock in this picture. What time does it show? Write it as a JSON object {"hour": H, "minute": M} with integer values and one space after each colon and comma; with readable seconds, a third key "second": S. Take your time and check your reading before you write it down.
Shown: {"hour": 3, "minute": 58}
